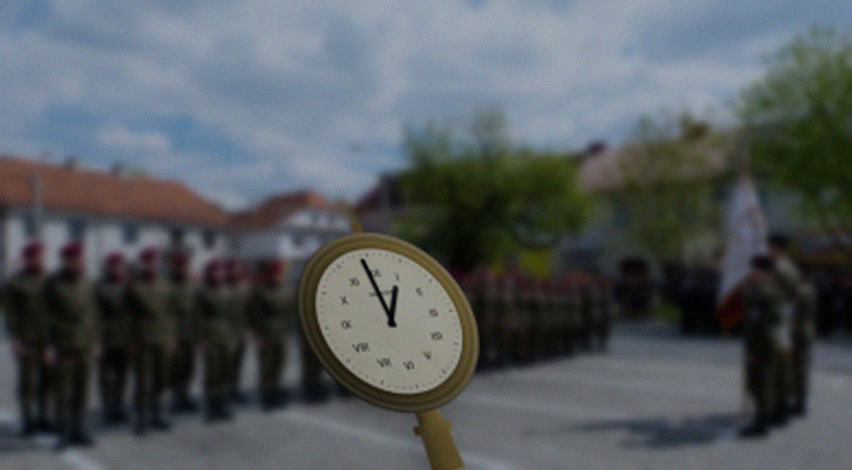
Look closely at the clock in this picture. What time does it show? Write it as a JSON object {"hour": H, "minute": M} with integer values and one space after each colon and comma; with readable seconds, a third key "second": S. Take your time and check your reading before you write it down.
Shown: {"hour": 12, "minute": 59}
